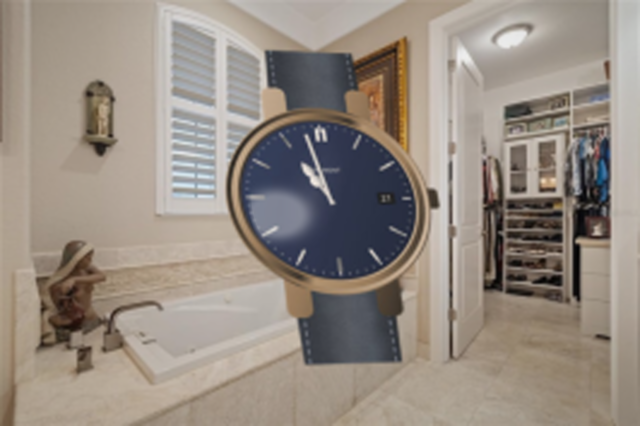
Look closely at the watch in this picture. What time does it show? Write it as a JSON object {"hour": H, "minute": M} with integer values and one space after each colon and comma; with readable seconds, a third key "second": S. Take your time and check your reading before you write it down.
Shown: {"hour": 10, "minute": 58}
